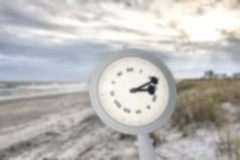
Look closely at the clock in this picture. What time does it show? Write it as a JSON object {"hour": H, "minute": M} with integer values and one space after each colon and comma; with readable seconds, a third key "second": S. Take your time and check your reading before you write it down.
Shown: {"hour": 3, "minute": 12}
